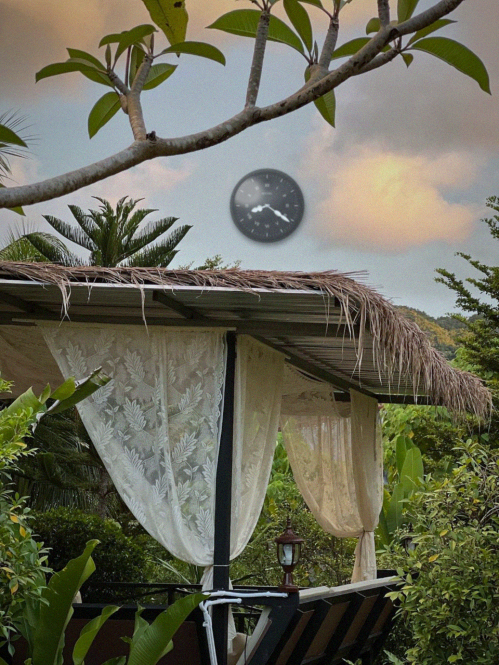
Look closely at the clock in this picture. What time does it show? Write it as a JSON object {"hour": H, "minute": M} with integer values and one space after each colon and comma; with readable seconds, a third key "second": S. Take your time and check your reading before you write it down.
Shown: {"hour": 8, "minute": 21}
